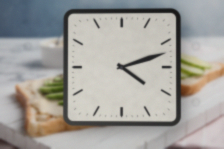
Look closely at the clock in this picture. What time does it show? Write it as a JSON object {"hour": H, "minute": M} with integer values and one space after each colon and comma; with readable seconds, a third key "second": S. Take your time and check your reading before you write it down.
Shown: {"hour": 4, "minute": 12}
